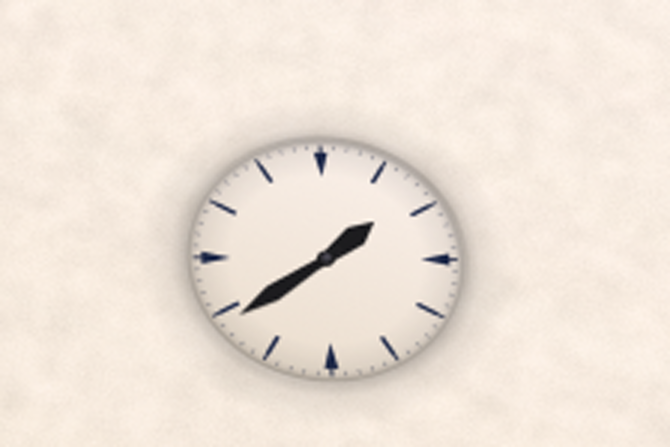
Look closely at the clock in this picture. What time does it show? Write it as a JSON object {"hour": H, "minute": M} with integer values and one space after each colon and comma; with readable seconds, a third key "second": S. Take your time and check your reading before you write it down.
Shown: {"hour": 1, "minute": 39}
